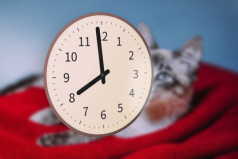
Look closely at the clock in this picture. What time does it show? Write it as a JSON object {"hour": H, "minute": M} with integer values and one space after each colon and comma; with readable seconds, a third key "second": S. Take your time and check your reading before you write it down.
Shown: {"hour": 7, "minute": 59}
